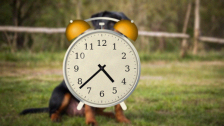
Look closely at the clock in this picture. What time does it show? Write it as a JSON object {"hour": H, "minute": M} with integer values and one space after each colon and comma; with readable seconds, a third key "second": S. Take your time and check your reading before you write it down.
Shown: {"hour": 4, "minute": 38}
